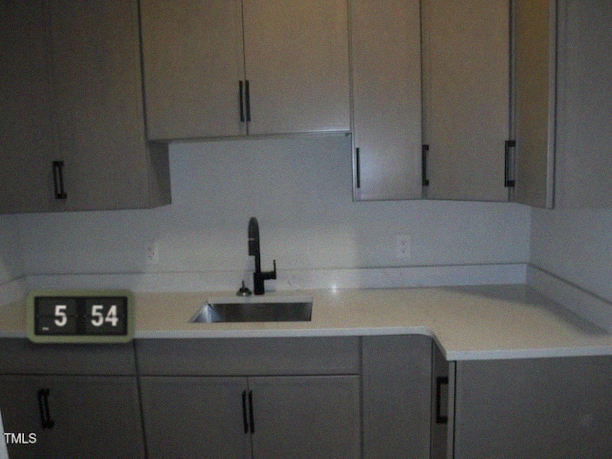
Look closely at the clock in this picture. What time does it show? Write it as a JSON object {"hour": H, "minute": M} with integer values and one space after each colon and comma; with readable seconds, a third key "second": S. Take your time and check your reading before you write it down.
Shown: {"hour": 5, "minute": 54}
